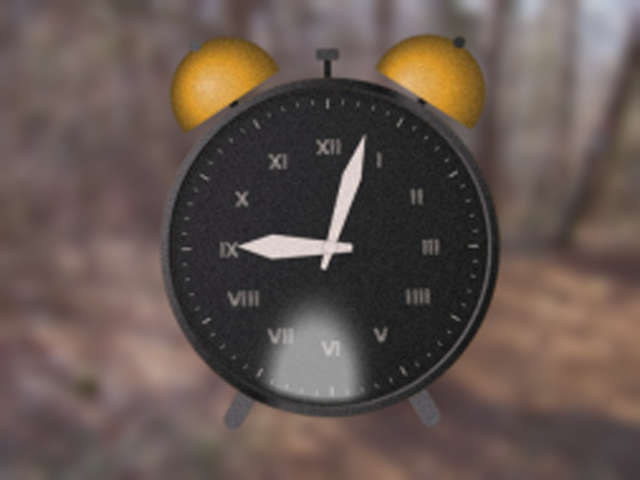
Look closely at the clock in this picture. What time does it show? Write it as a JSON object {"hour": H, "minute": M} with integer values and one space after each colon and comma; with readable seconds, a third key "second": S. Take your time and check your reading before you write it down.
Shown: {"hour": 9, "minute": 3}
